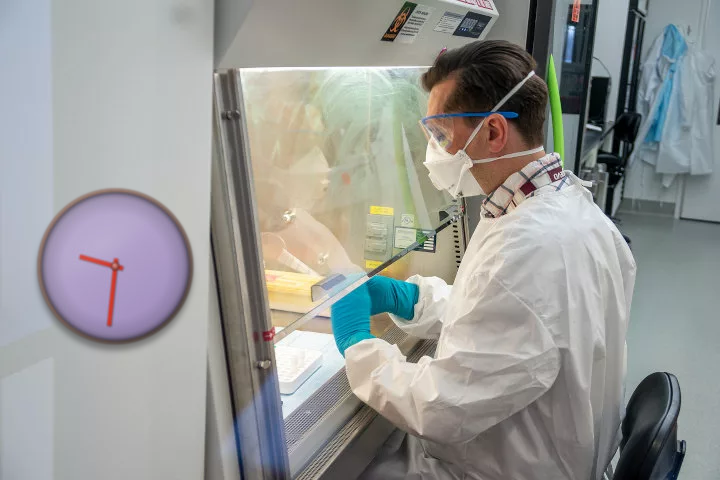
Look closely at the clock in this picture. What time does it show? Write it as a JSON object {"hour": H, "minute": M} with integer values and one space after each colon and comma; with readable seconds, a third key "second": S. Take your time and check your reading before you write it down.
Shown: {"hour": 9, "minute": 31}
